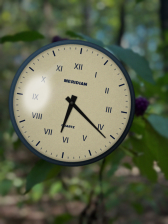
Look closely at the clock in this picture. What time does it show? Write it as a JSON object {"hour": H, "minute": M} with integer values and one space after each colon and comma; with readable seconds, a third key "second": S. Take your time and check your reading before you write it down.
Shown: {"hour": 6, "minute": 21}
